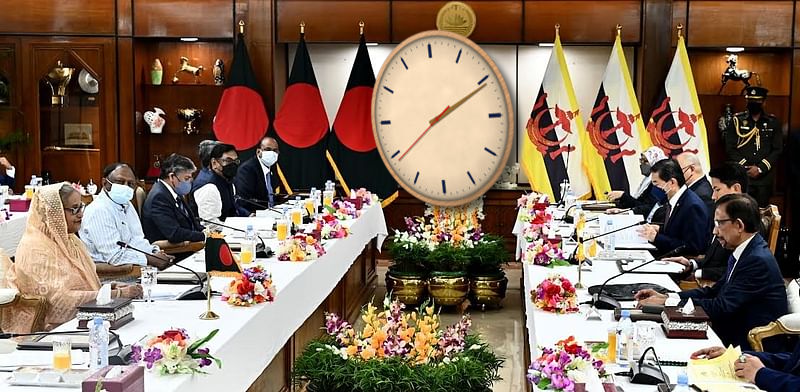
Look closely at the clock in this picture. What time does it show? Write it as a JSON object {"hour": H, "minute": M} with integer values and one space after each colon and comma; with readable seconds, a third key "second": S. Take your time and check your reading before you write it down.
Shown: {"hour": 2, "minute": 10, "second": 39}
